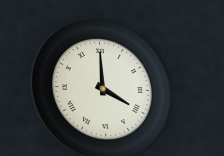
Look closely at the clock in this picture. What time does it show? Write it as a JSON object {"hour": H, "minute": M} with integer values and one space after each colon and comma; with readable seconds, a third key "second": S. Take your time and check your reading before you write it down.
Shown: {"hour": 4, "minute": 0}
